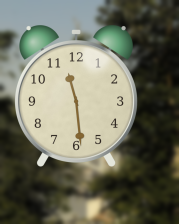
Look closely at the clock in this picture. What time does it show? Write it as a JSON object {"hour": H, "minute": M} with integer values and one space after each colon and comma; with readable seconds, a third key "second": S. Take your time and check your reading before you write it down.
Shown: {"hour": 11, "minute": 29}
